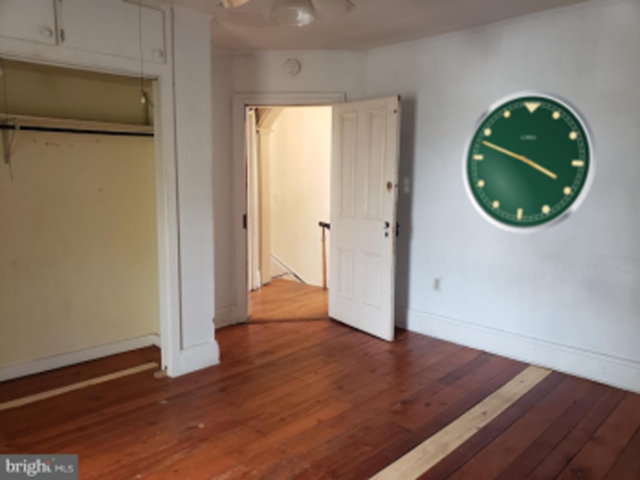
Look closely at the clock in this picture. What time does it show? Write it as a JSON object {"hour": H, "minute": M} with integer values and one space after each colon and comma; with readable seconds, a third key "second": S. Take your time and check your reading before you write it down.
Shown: {"hour": 3, "minute": 48}
